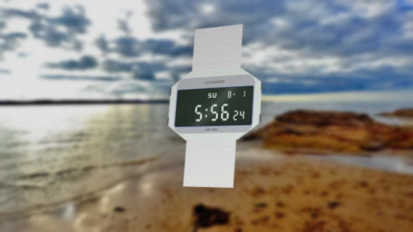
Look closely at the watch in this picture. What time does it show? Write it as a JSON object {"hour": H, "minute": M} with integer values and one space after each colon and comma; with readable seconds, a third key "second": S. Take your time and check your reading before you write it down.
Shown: {"hour": 5, "minute": 56, "second": 24}
